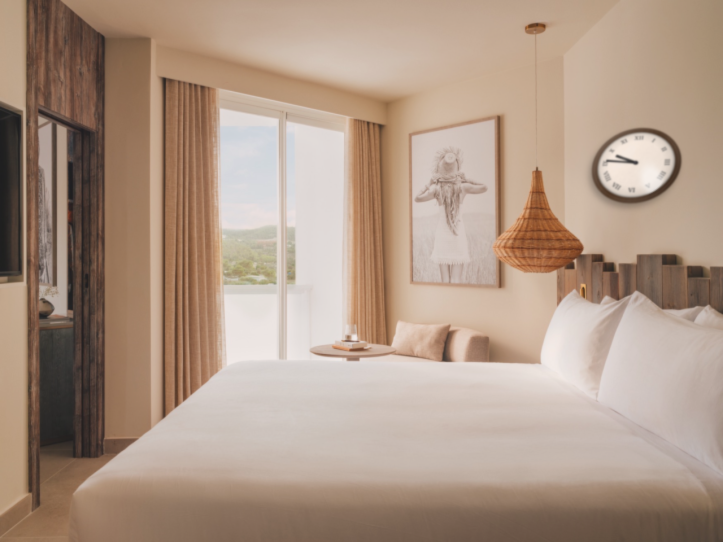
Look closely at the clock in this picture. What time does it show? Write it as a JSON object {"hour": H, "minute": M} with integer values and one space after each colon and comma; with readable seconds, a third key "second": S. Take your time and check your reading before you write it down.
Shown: {"hour": 9, "minute": 46}
